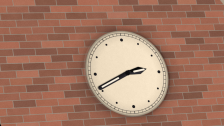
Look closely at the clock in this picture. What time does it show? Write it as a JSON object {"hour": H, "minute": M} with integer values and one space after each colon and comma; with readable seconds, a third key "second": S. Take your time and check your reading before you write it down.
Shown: {"hour": 2, "minute": 41}
